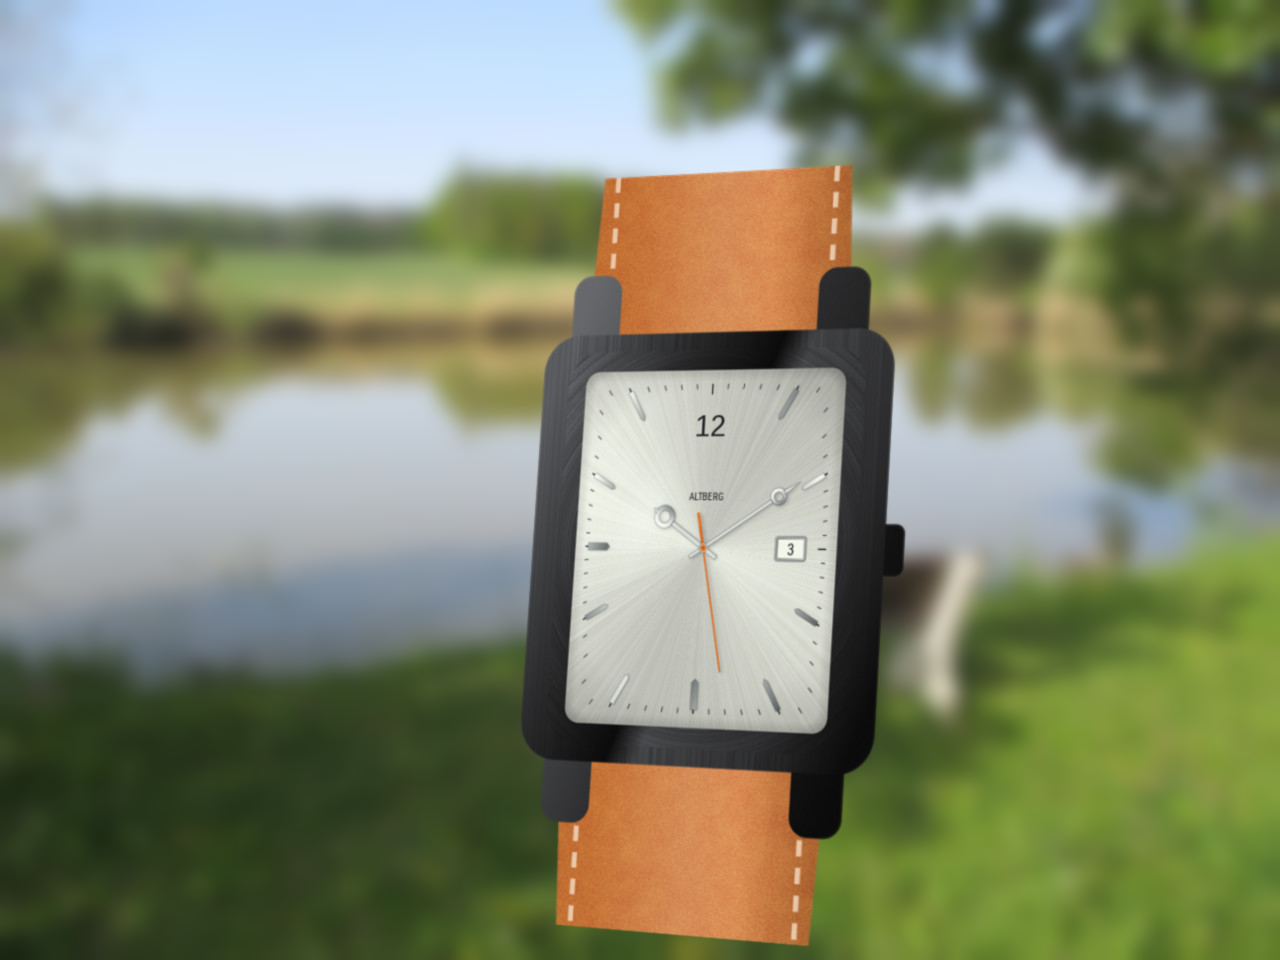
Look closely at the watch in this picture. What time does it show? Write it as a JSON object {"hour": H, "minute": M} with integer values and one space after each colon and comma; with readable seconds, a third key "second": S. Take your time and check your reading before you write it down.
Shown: {"hour": 10, "minute": 9, "second": 28}
